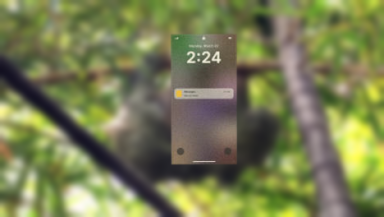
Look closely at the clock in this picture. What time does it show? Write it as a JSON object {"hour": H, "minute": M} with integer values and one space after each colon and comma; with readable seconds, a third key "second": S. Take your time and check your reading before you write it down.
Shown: {"hour": 2, "minute": 24}
